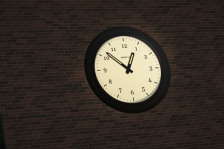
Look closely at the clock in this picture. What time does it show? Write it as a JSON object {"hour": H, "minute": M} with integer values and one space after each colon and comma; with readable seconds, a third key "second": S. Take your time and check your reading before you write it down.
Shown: {"hour": 12, "minute": 52}
